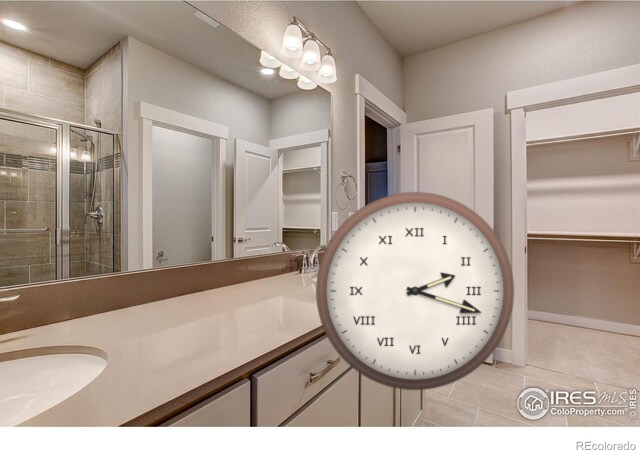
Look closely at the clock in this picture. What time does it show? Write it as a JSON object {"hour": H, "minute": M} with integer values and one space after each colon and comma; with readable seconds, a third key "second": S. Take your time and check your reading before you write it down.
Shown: {"hour": 2, "minute": 18}
